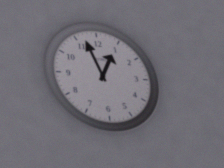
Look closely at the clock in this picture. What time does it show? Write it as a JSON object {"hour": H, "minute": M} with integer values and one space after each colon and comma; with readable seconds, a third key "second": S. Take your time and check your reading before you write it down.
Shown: {"hour": 12, "minute": 57}
